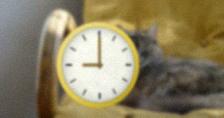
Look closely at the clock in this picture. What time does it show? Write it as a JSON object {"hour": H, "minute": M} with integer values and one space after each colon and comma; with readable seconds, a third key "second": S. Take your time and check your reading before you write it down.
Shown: {"hour": 9, "minute": 0}
